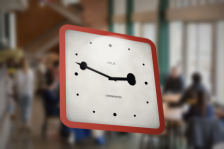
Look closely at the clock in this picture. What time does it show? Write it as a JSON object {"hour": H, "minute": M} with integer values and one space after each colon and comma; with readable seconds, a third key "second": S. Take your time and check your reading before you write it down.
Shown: {"hour": 2, "minute": 48}
